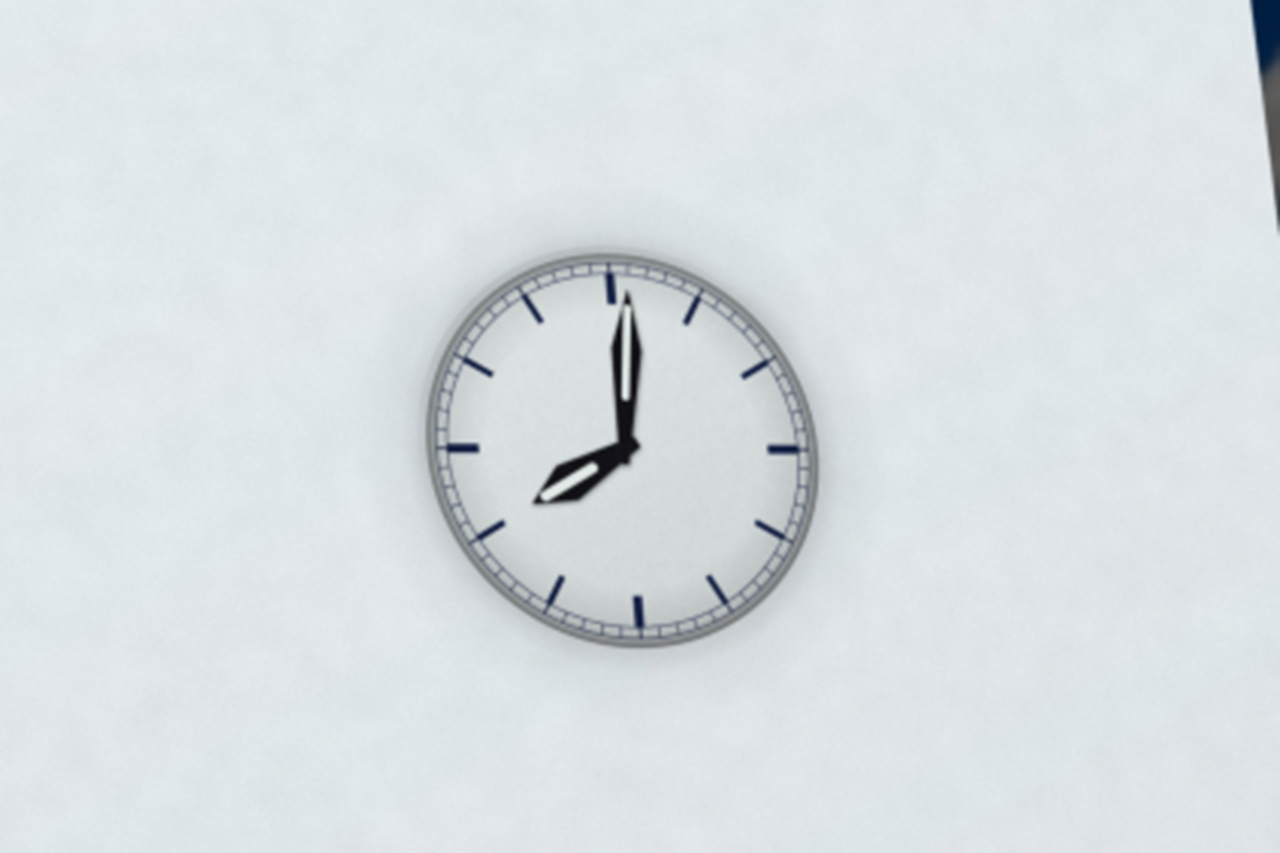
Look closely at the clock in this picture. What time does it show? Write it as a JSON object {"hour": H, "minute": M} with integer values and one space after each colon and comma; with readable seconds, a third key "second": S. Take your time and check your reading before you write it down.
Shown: {"hour": 8, "minute": 1}
